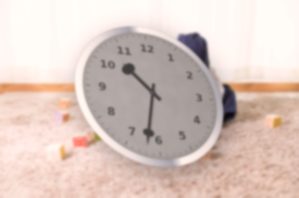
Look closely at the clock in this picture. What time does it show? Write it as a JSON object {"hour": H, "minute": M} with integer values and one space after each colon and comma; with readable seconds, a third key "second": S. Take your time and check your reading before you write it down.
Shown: {"hour": 10, "minute": 32}
